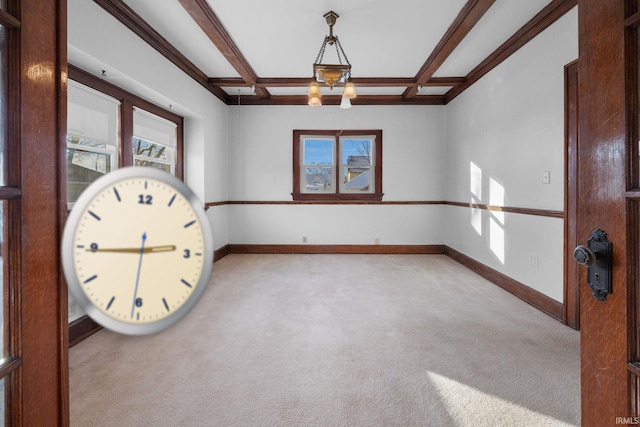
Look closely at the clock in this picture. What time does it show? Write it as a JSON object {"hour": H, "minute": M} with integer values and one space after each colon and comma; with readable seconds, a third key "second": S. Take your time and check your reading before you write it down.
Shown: {"hour": 2, "minute": 44, "second": 31}
